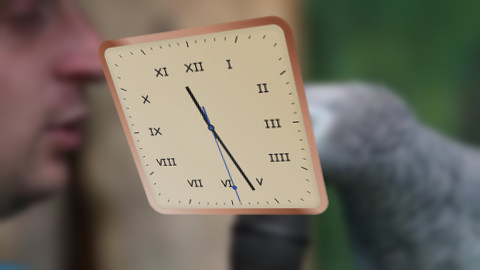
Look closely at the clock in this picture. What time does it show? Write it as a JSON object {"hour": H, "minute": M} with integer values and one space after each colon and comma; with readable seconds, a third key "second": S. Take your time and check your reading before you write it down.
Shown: {"hour": 11, "minute": 26, "second": 29}
